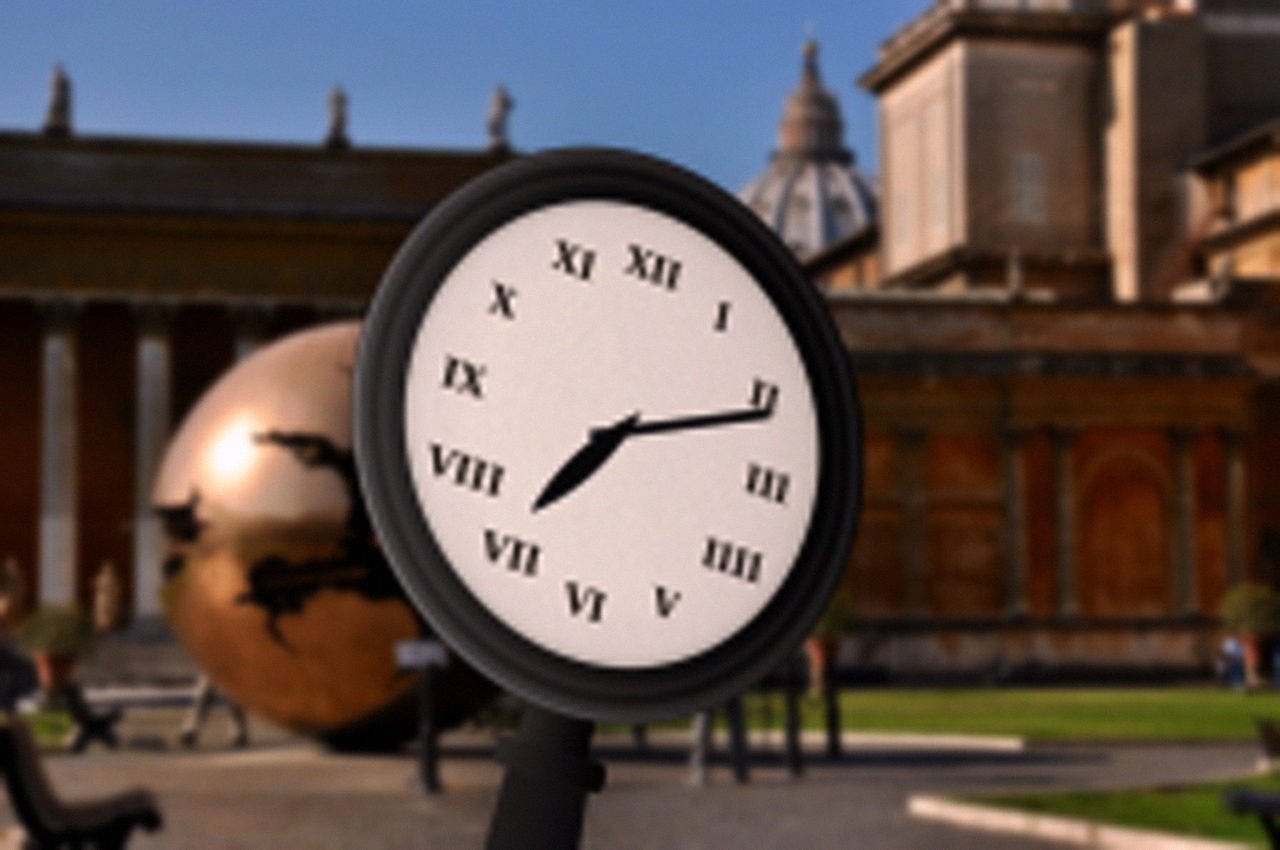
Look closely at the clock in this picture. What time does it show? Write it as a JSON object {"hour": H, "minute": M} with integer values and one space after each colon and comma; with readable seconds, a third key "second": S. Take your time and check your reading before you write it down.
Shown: {"hour": 7, "minute": 11}
